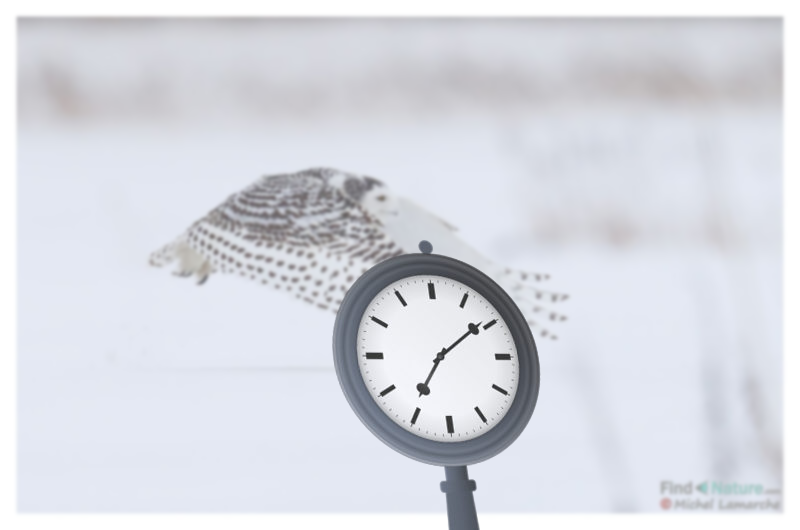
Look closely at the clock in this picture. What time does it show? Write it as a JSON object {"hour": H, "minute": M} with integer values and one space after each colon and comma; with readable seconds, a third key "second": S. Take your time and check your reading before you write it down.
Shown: {"hour": 7, "minute": 9}
